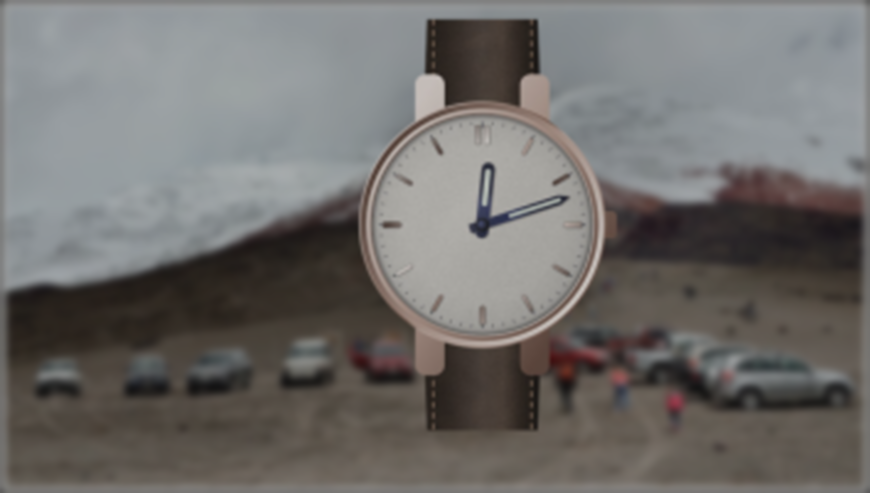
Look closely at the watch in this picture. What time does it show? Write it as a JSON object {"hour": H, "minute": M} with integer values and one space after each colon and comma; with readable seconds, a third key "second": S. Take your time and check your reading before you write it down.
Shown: {"hour": 12, "minute": 12}
